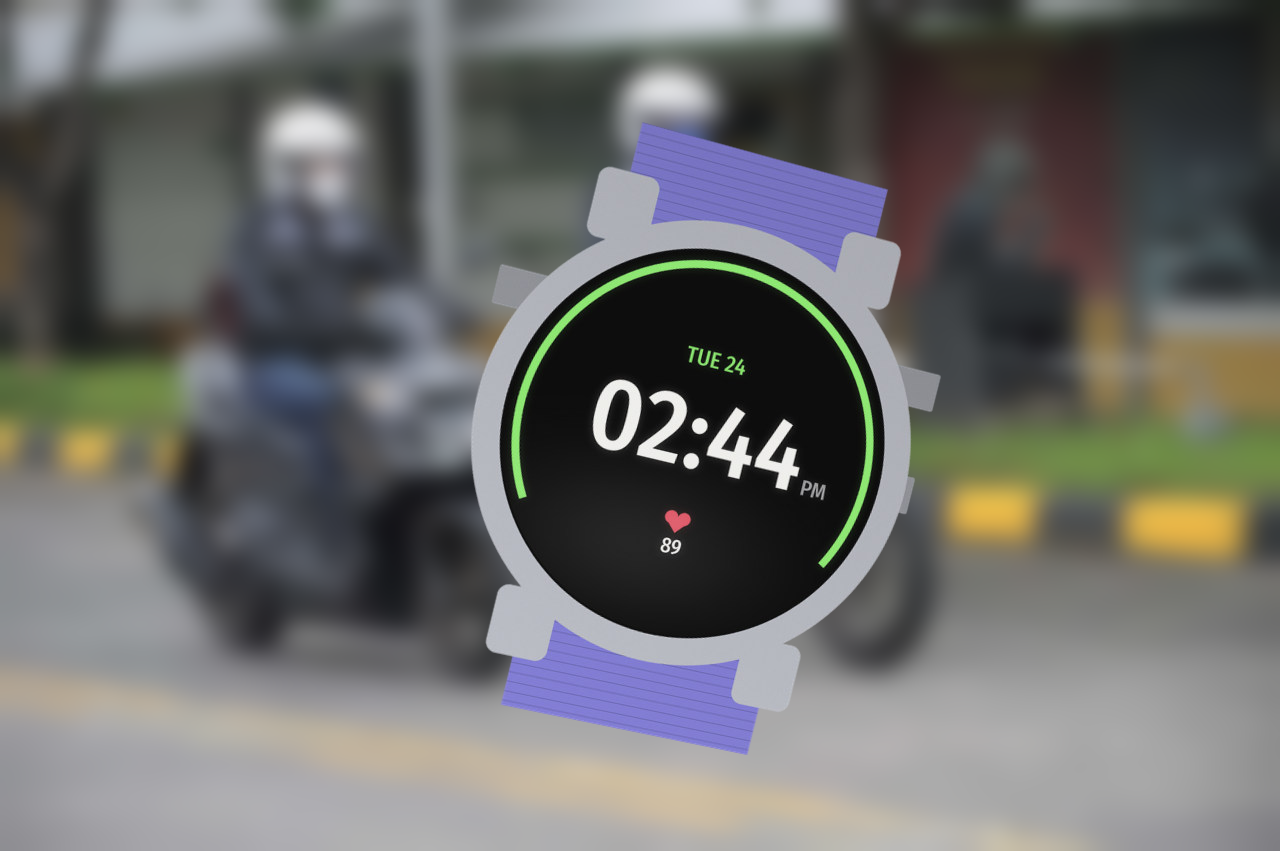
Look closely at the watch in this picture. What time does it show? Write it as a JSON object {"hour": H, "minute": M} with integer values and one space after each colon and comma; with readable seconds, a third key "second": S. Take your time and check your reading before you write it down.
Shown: {"hour": 2, "minute": 44}
